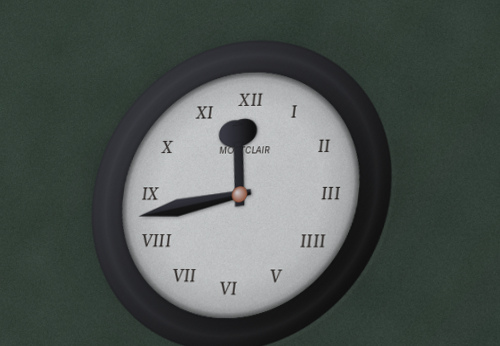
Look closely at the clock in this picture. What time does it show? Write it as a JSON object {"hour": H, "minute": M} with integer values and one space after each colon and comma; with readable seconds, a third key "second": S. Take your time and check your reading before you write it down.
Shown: {"hour": 11, "minute": 43}
